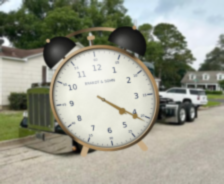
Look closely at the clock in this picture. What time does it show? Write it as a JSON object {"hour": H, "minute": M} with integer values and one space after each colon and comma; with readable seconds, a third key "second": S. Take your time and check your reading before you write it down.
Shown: {"hour": 4, "minute": 21}
